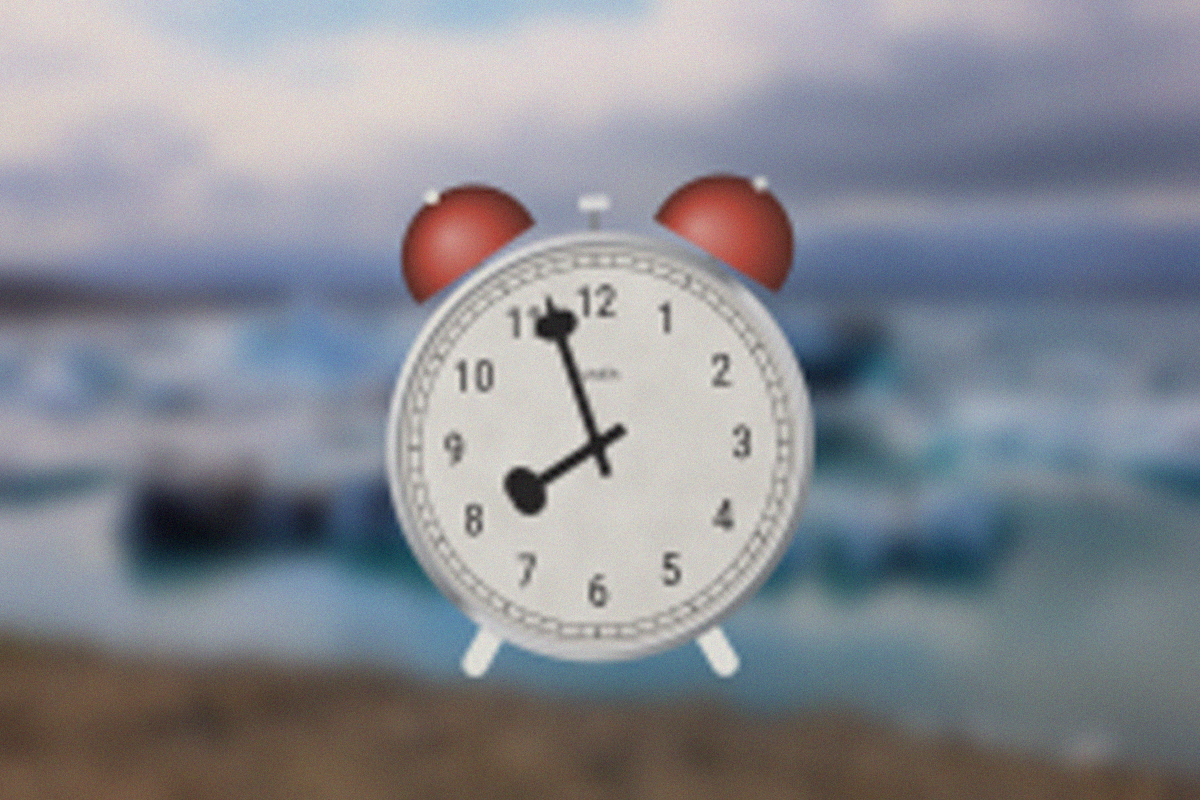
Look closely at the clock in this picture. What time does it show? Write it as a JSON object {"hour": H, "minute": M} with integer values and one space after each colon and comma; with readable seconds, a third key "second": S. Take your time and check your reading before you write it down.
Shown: {"hour": 7, "minute": 57}
